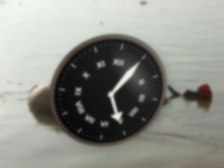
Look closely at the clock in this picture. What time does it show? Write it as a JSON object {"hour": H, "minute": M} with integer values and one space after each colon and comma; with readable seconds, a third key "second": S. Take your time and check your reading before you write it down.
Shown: {"hour": 5, "minute": 5}
